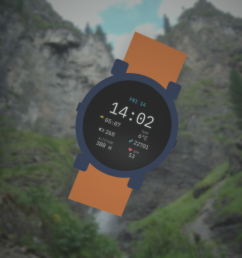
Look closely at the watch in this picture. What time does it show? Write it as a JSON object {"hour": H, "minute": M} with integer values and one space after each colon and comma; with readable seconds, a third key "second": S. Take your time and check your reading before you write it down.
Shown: {"hour": 14, "minute": 2}
